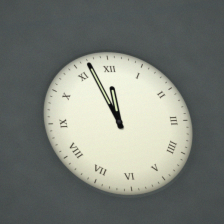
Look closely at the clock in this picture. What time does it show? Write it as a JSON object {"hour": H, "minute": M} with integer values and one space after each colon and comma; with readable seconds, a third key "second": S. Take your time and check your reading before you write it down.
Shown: {"hour": 11, "minute": 57}
